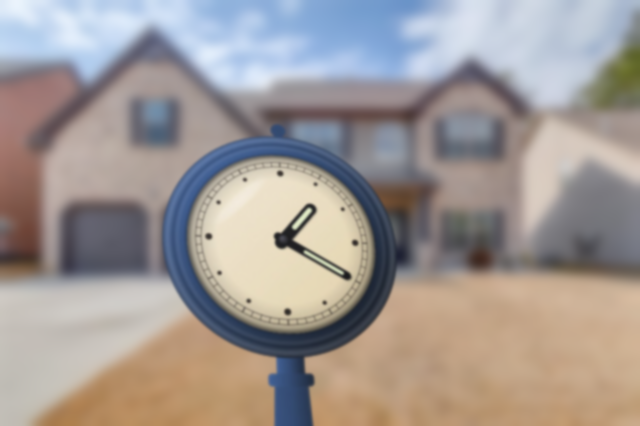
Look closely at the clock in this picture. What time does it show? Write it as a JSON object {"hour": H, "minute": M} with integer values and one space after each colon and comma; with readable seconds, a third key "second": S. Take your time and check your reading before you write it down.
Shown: {"hour": 1, "minute": 20}
